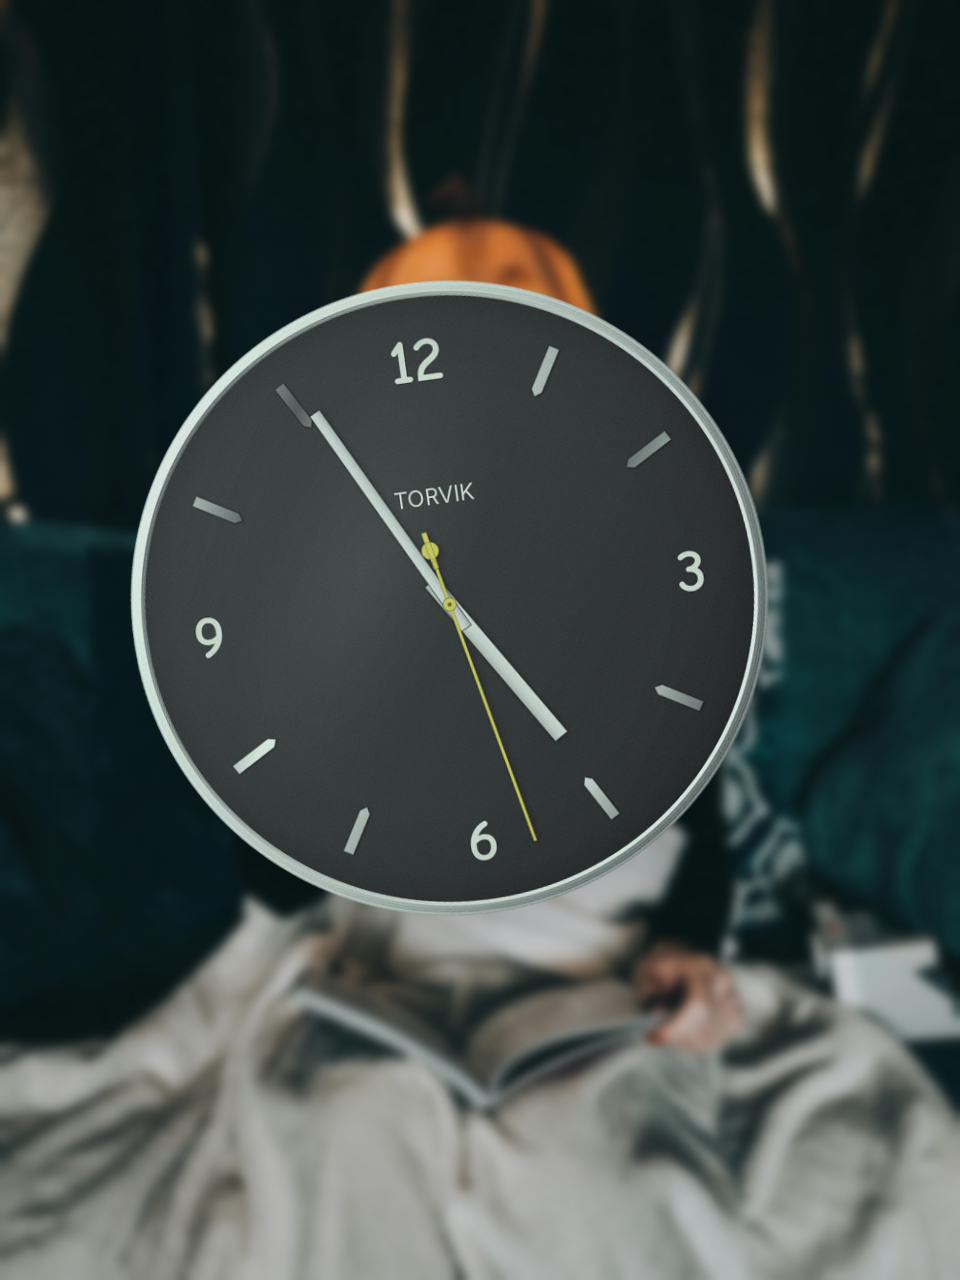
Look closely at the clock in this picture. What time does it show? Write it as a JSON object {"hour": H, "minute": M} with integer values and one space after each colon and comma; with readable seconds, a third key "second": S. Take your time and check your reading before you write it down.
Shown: {"hour": 4, "minute": 55, "second": 28}
